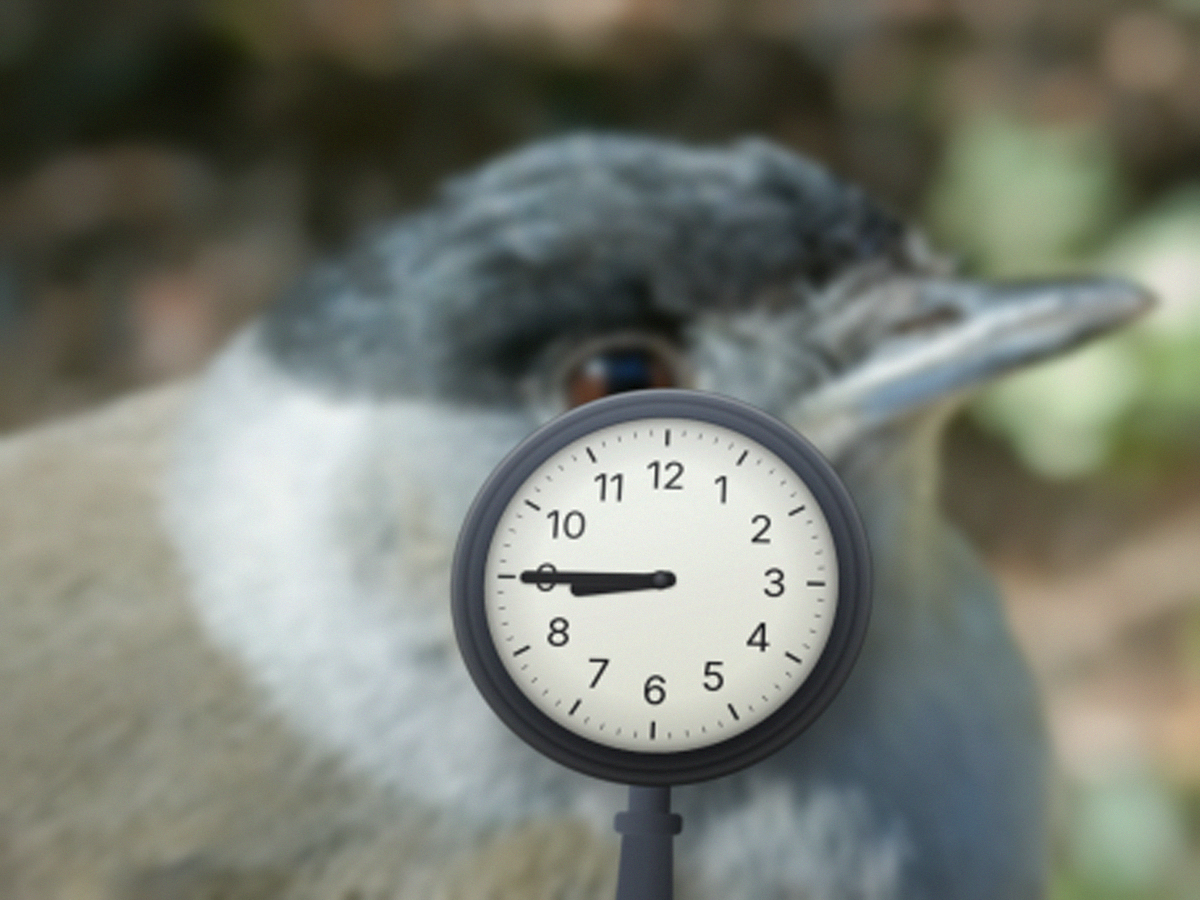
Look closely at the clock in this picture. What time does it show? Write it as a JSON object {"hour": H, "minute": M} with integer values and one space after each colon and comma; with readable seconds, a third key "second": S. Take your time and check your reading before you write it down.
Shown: {"hour": 8, "minute": 45}
